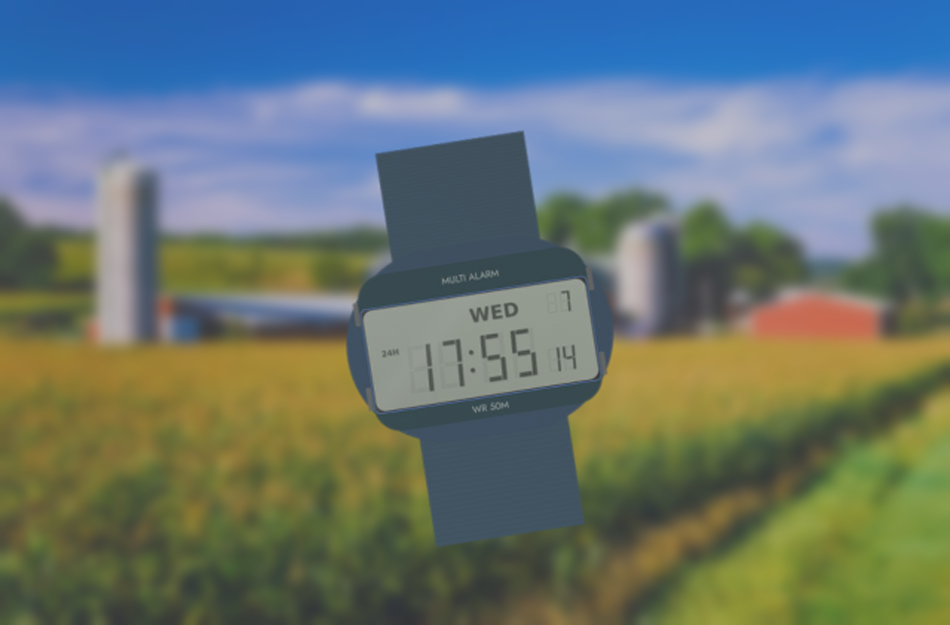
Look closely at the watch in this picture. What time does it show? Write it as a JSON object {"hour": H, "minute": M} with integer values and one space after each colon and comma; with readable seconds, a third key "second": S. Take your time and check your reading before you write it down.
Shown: {"hour": 17, "minute": 55, "second": 14}
